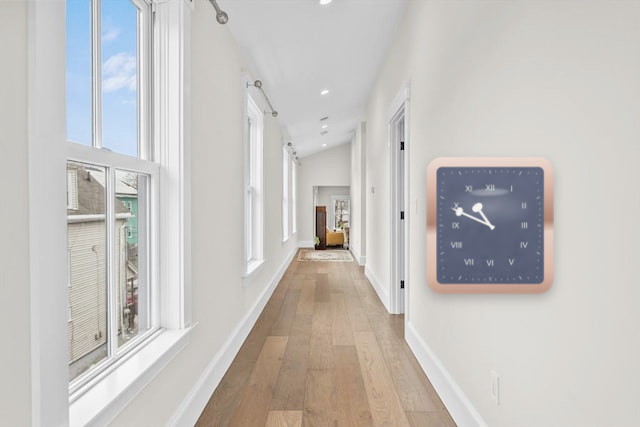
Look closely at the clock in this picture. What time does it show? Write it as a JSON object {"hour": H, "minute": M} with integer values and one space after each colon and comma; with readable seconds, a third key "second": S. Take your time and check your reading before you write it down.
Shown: {"hour": 10, "minute": 49}
